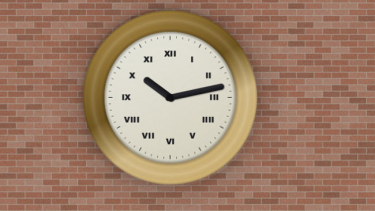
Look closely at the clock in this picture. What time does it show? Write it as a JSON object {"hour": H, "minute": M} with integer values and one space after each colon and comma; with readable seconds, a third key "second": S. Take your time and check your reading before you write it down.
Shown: {"hour": 10, "minute": 13}
